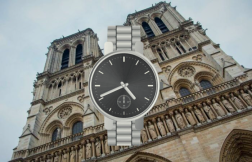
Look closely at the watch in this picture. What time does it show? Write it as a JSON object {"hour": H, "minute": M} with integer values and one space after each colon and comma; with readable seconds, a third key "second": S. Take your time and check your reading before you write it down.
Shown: {"hour": 4, "minute": 41}
